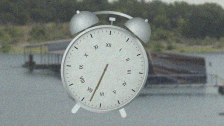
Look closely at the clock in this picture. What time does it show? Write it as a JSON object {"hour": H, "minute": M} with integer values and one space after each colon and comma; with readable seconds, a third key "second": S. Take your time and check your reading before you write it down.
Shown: {"hour": 6, "minute": 33}
